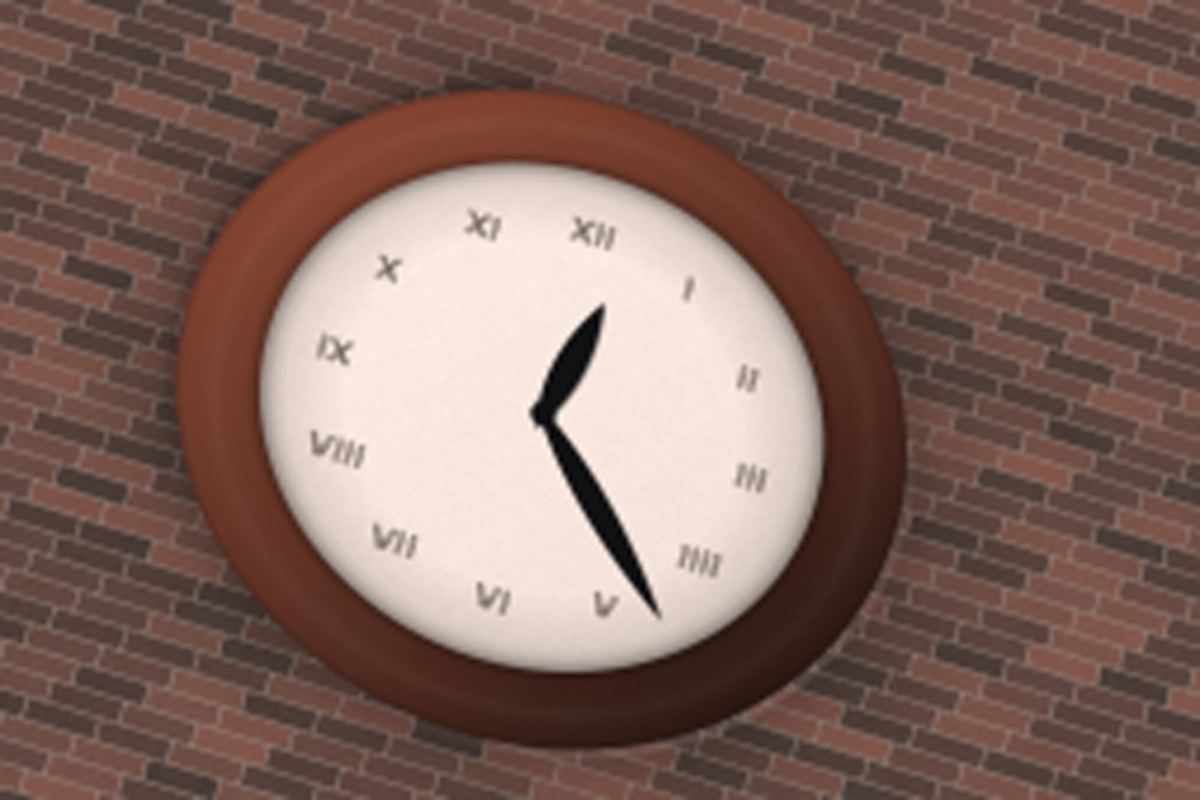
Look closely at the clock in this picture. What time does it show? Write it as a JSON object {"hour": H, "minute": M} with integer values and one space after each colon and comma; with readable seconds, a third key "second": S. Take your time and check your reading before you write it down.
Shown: {"hour": 12, "minute": 23}
